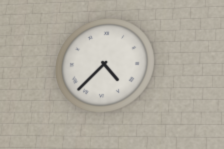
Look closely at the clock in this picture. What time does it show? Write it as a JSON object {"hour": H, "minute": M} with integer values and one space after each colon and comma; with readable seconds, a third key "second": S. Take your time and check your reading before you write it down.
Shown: {"hour": 4, "minute": 37}
